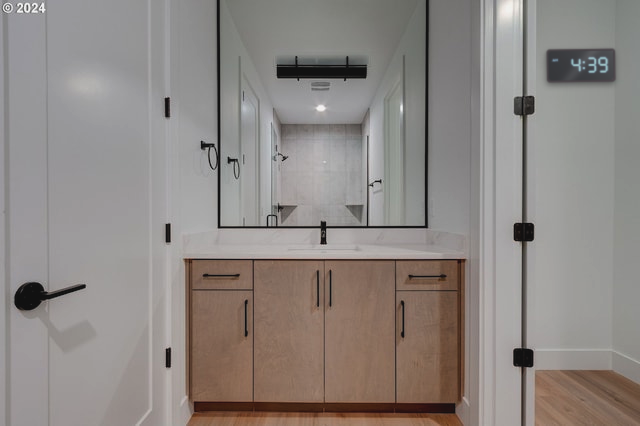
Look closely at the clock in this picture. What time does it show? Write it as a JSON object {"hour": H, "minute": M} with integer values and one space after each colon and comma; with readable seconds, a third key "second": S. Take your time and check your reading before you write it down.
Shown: {"hour": 4, "minute": 39}
